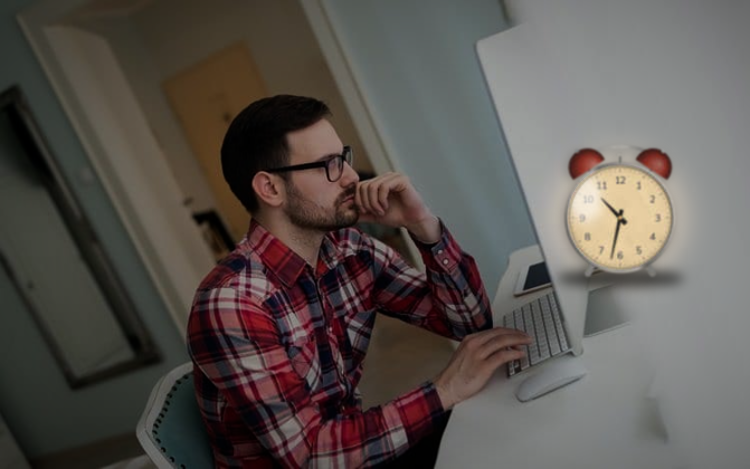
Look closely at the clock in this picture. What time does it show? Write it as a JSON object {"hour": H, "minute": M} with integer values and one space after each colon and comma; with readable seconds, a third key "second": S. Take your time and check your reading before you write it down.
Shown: {"hour": 10, "minute": 32}
